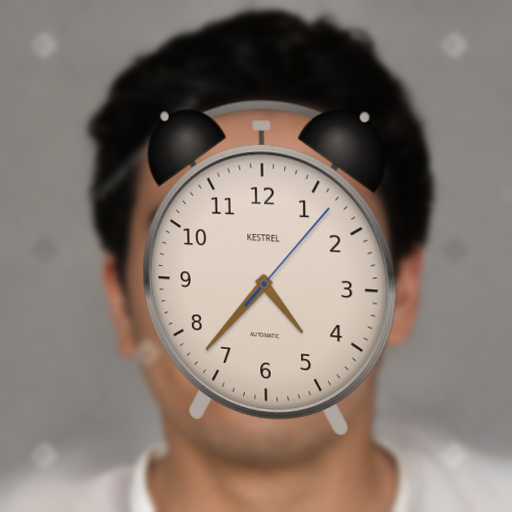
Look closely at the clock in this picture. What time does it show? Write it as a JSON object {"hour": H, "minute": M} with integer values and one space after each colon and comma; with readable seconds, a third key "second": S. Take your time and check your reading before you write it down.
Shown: {"hour": 4, "minute": 37, "second": 7}
